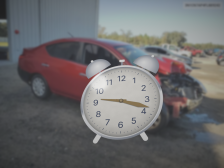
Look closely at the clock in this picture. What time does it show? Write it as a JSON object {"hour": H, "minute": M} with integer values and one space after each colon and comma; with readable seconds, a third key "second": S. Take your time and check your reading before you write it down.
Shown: {"hour": 9, "minute": 18}
